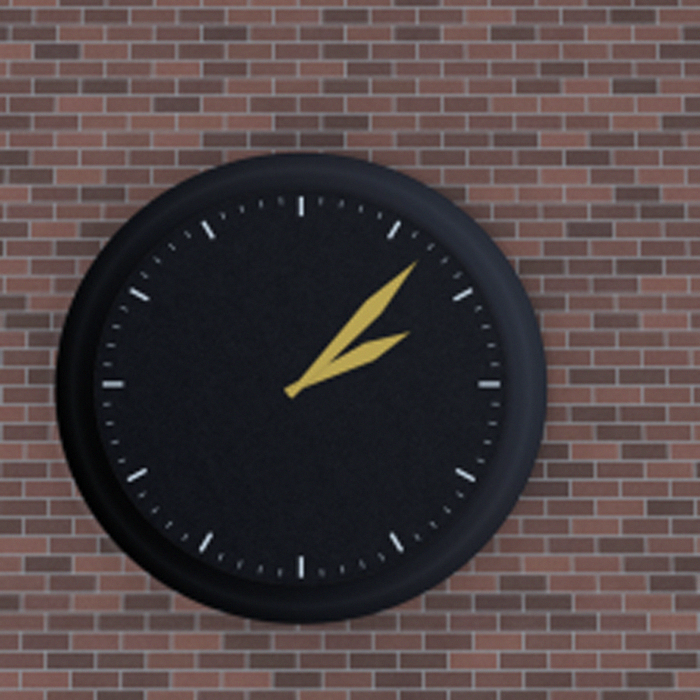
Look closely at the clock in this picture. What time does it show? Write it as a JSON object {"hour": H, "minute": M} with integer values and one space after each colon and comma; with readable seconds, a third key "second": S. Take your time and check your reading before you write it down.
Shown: {"hour": 2, "minute": 7}
